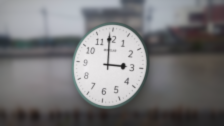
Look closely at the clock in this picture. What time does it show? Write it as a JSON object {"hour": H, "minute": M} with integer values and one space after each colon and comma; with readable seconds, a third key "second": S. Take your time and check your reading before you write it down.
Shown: {"hour": 2, "minute": 59}
